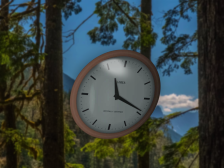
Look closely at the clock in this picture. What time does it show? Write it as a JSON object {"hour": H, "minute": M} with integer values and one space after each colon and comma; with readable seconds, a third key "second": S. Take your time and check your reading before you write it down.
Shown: {"hour": 11, "minute": 19}
